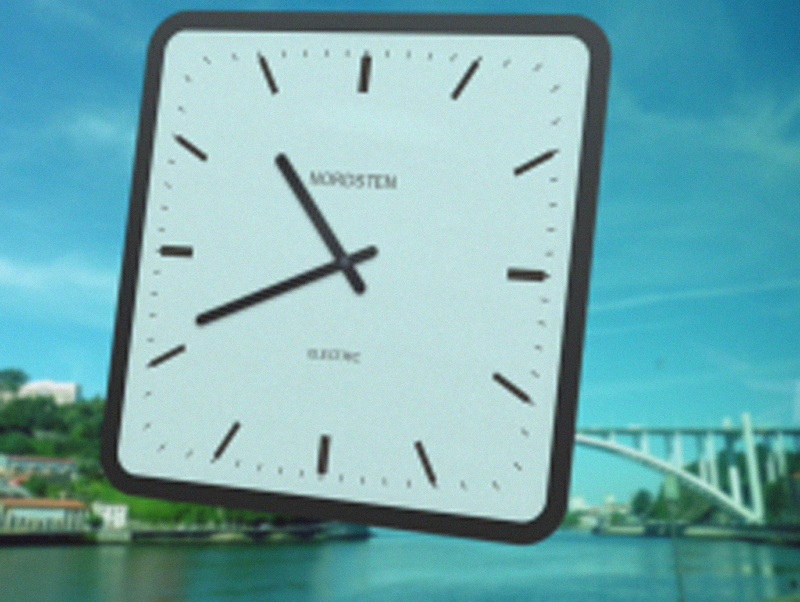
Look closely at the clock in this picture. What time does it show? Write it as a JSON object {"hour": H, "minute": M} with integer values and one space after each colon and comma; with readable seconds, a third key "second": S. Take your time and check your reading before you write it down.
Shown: {"hour": 10, "minute": 41}
